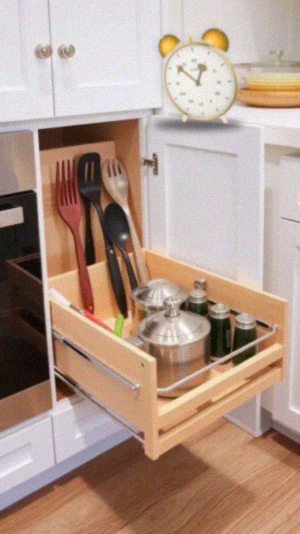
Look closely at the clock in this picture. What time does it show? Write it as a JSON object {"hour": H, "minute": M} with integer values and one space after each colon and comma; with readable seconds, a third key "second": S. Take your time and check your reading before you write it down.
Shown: {"hour": 12, "minute": 52}
